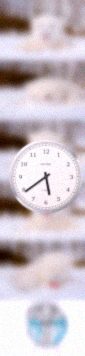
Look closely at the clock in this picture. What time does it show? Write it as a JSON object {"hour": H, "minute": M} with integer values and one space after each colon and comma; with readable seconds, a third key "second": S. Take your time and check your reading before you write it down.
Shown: {"hour": 5, "minute": 39}
